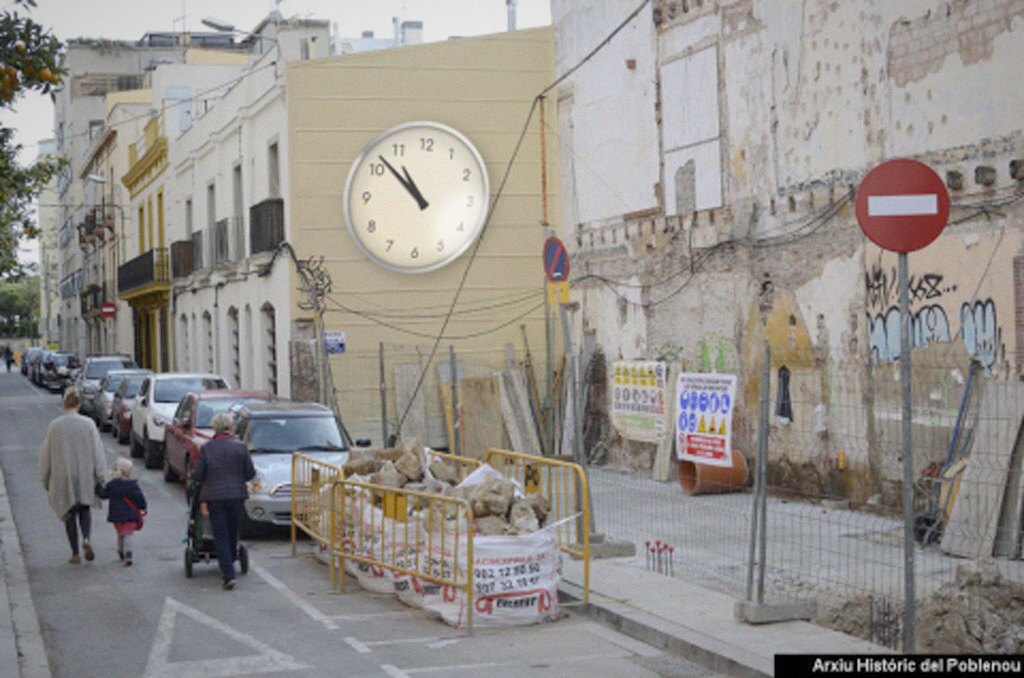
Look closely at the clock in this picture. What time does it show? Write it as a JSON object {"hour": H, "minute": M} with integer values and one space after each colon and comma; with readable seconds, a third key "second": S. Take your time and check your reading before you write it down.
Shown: {"hour": 10, "minute": 52}
